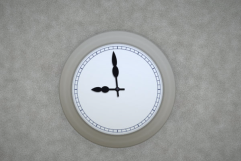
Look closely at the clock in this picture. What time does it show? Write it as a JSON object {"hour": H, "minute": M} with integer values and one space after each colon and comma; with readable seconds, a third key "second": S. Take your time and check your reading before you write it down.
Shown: {"hour": 8, "minute": 59}
